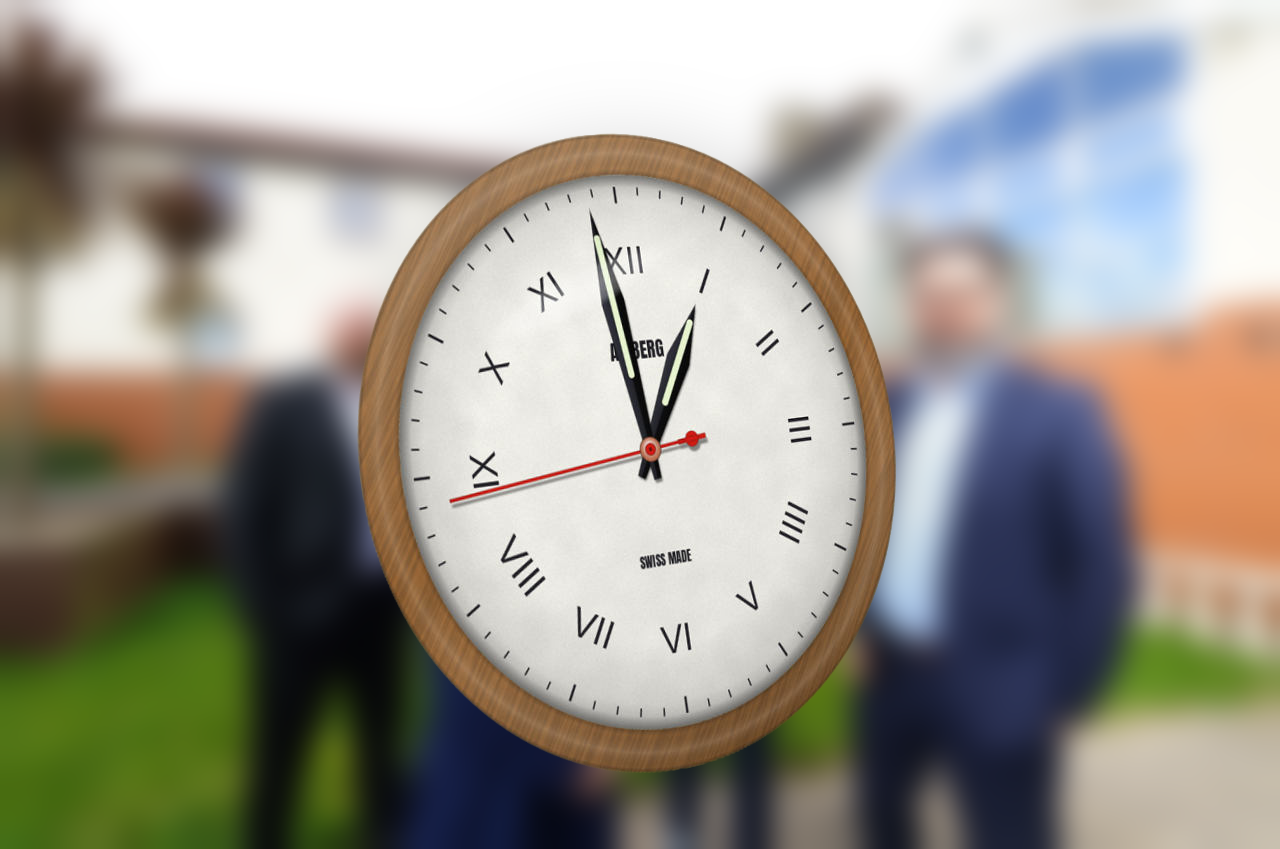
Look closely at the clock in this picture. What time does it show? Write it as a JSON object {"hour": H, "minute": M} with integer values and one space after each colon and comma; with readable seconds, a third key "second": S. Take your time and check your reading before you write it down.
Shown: {"hour": 12, "minute": 58, "second": 44}
